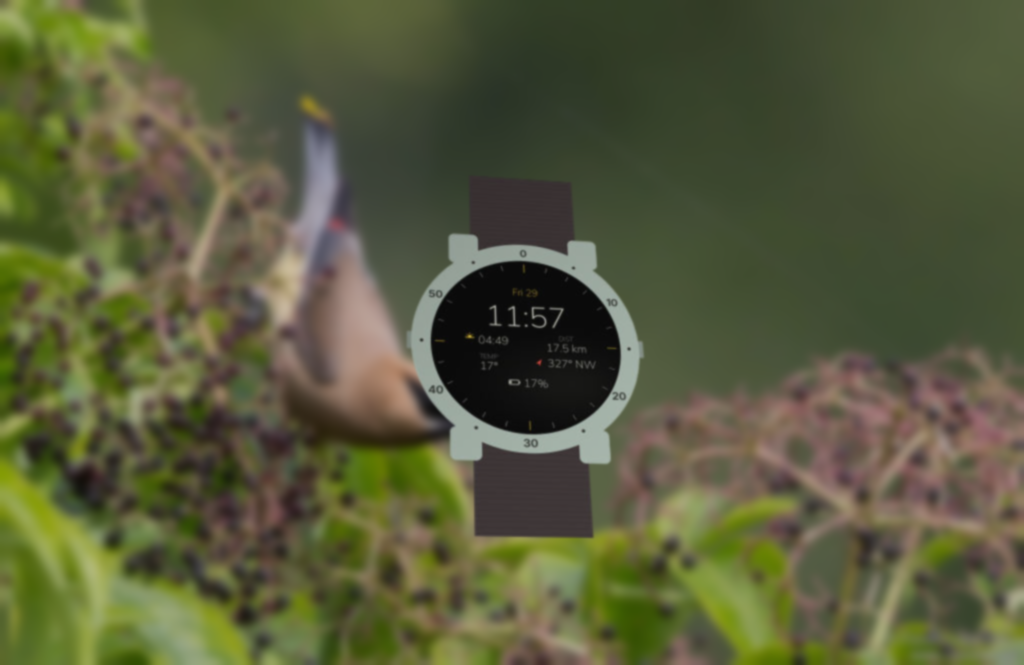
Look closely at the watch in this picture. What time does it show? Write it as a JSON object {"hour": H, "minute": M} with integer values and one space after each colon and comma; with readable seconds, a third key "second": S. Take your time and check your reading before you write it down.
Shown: {"hour": 11, "minute": 57}
